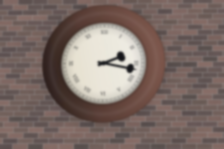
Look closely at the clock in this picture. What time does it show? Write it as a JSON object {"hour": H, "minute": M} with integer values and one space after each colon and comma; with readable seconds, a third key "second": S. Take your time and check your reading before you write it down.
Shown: {"hour": 2, "minute": 17}
